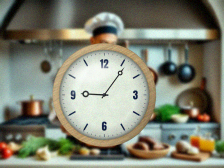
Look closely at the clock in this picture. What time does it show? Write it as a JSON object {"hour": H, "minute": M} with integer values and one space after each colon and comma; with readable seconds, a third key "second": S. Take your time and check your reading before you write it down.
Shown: {"hour": 9, "minute": 6}
